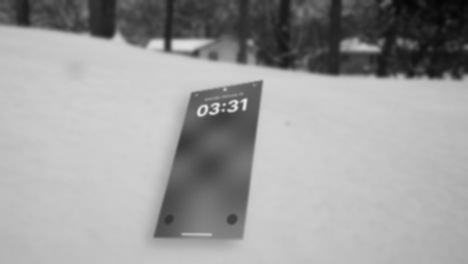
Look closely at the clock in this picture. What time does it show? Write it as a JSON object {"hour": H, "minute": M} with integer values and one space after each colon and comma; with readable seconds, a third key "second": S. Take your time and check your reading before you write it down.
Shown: {"hour": 3, "minute": 31}
